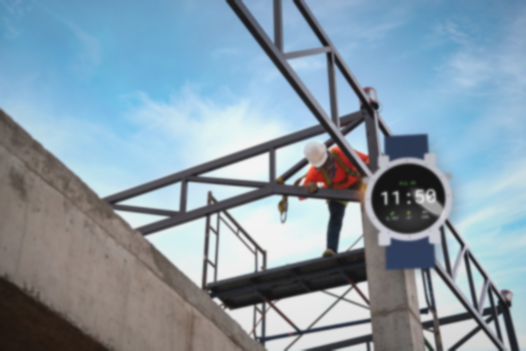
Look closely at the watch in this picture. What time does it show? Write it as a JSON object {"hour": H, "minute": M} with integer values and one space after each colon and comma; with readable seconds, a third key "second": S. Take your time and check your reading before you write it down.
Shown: {"hour": 11, "minute": 50}
